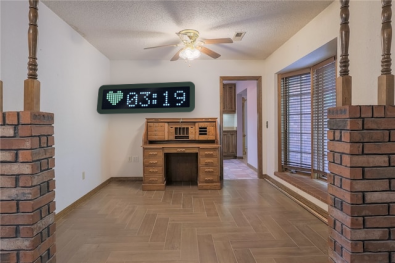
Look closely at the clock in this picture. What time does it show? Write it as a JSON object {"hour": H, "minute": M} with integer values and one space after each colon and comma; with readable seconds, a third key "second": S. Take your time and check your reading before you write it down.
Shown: {"hour": 3, "minute": 19}
